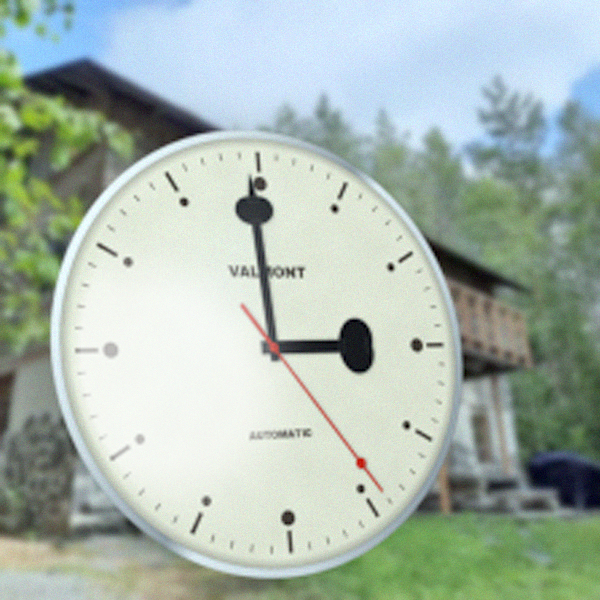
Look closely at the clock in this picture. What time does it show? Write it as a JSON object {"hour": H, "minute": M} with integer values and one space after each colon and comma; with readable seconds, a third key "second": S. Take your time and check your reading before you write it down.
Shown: {"hour": 2, "minute": 59, "second": 24}
